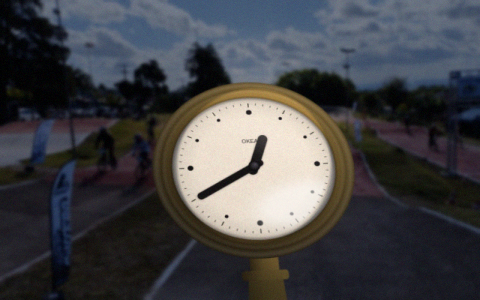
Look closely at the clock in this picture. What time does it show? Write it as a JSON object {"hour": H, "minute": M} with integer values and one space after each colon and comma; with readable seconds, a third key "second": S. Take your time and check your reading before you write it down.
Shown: {"hour": 12, "minute": 40}
